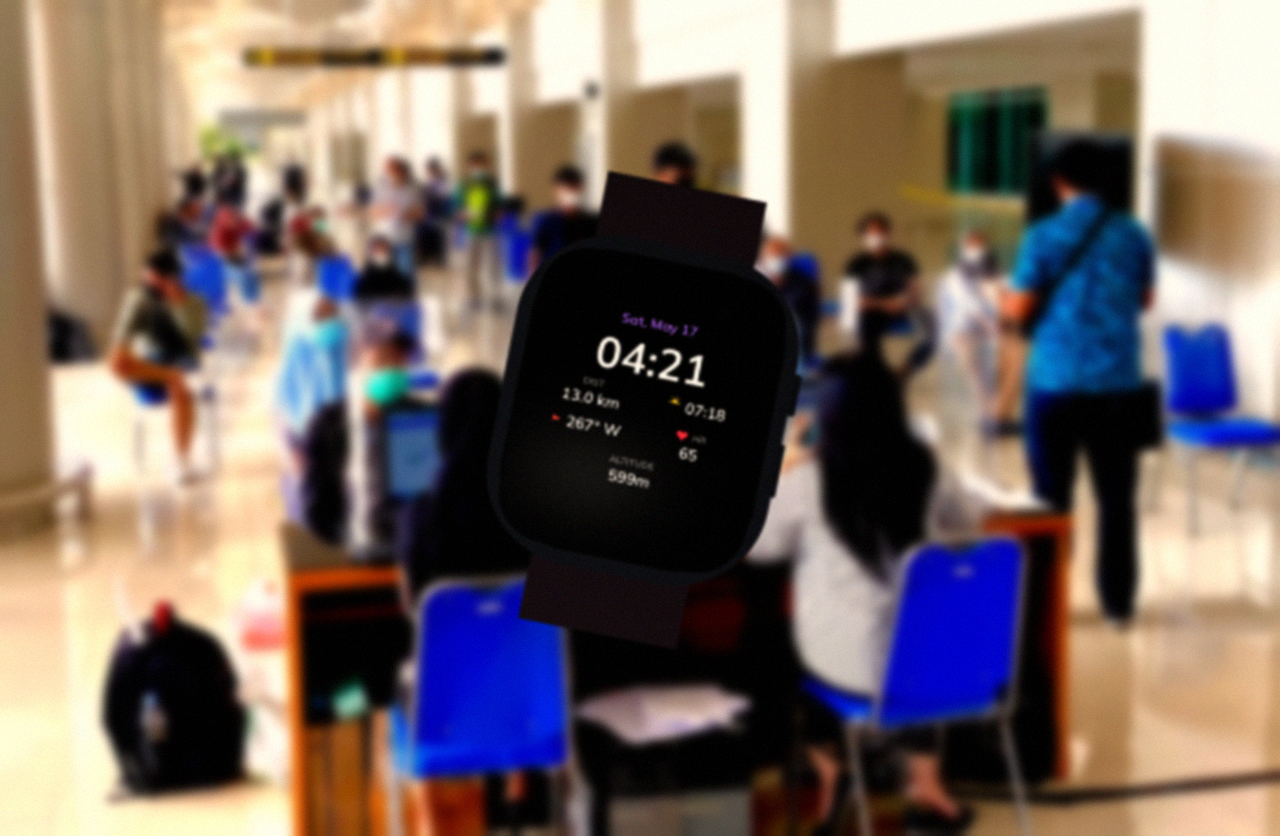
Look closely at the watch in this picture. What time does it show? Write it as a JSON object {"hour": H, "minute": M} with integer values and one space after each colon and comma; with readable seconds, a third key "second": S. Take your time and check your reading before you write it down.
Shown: {"hour": 4, "minute": 21}
